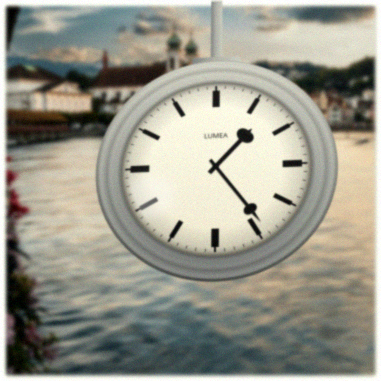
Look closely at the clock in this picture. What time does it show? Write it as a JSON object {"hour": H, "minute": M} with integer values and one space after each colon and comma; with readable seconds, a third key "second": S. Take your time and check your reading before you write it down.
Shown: {"hour": 1, "minute": 24}
